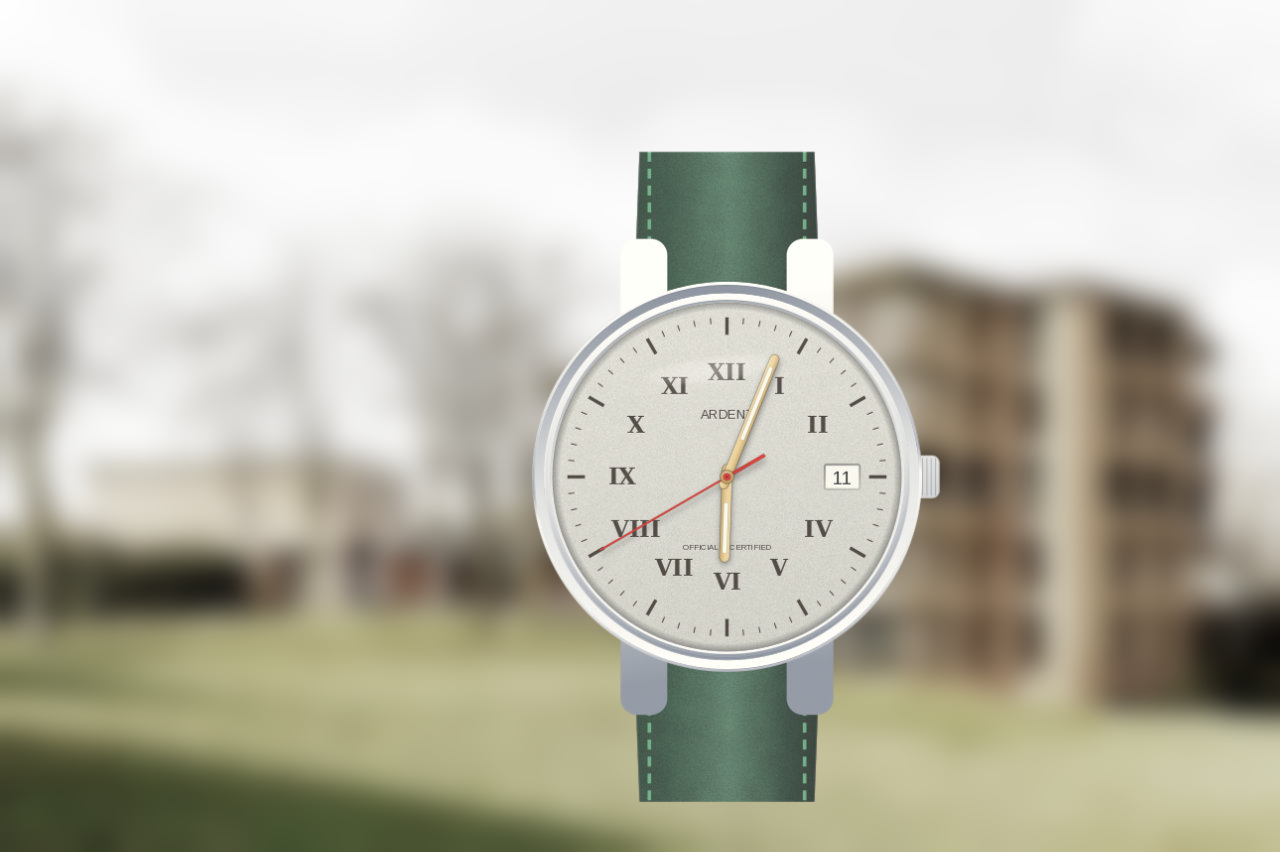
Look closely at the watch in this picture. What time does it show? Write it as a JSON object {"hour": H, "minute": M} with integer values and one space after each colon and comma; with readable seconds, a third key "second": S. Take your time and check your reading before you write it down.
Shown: {"hour": 6, "minute": 3, "second": 40}
